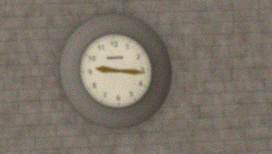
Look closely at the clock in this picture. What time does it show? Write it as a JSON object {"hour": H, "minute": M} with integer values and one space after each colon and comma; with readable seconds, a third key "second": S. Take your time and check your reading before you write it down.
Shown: {"hour": 9, "minute": 16}
